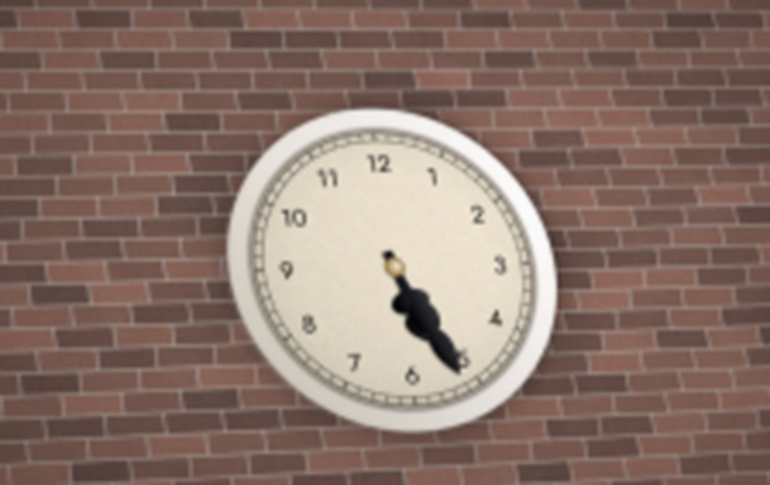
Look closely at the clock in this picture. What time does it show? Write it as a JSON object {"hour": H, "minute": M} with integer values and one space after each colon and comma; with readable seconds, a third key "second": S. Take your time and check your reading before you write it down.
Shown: {"hour": 5, "minute": 26}
